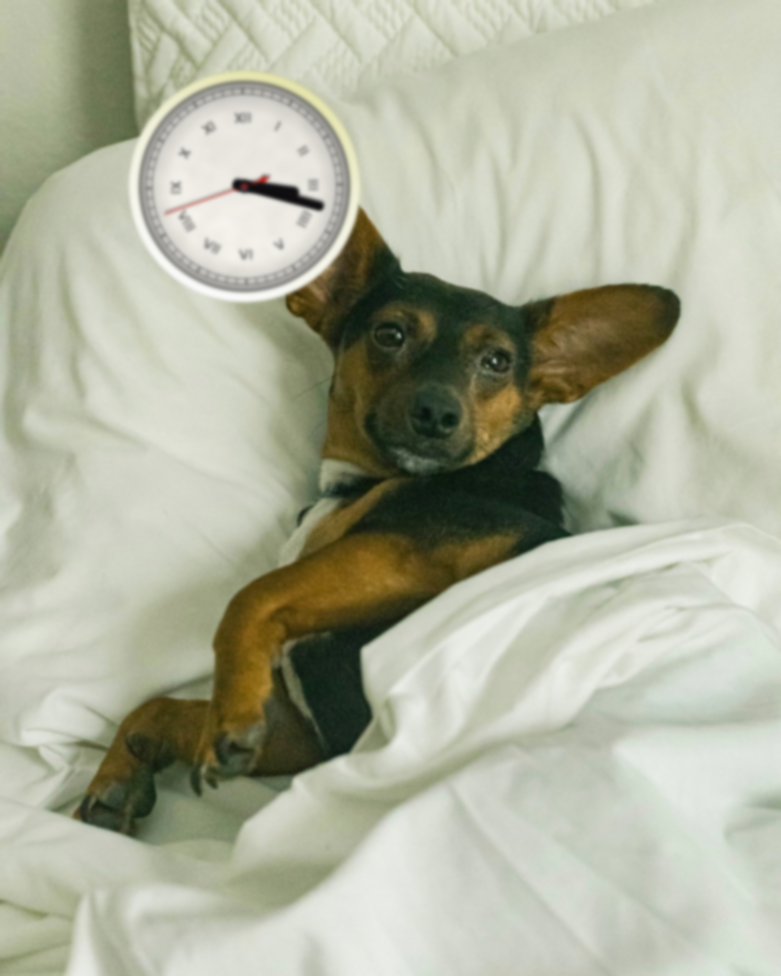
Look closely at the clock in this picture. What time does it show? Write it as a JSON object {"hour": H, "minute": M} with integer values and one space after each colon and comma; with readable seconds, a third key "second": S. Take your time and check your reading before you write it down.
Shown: {"hour": 3, "minute": 17, "second": 42}
